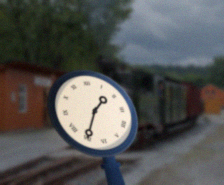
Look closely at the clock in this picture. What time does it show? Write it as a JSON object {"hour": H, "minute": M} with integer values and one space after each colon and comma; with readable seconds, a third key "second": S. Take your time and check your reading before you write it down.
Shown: {"hour": 1, "minute": 35}
